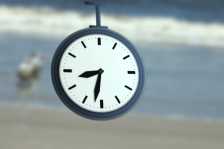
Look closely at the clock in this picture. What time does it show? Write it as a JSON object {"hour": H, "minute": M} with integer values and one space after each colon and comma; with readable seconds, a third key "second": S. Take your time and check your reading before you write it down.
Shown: {"hour": 8, "minute": 32}
